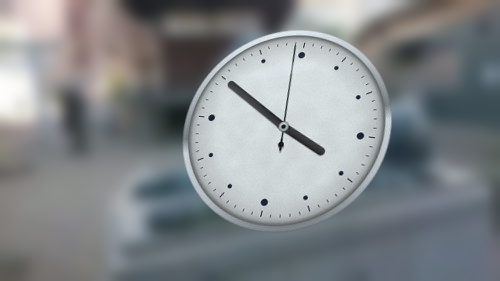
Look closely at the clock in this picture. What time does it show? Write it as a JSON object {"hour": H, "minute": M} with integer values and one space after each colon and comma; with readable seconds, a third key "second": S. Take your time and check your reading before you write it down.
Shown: {"hour": 3, "minute": 49, "second": 59}
